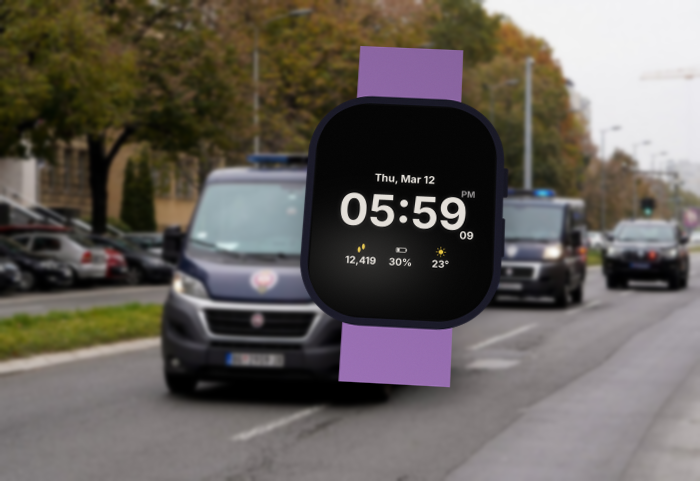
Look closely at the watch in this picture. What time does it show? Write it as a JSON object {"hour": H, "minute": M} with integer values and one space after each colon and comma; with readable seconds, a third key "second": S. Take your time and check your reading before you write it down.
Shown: {"hour": 5, "minute": 59, "second": 9}
